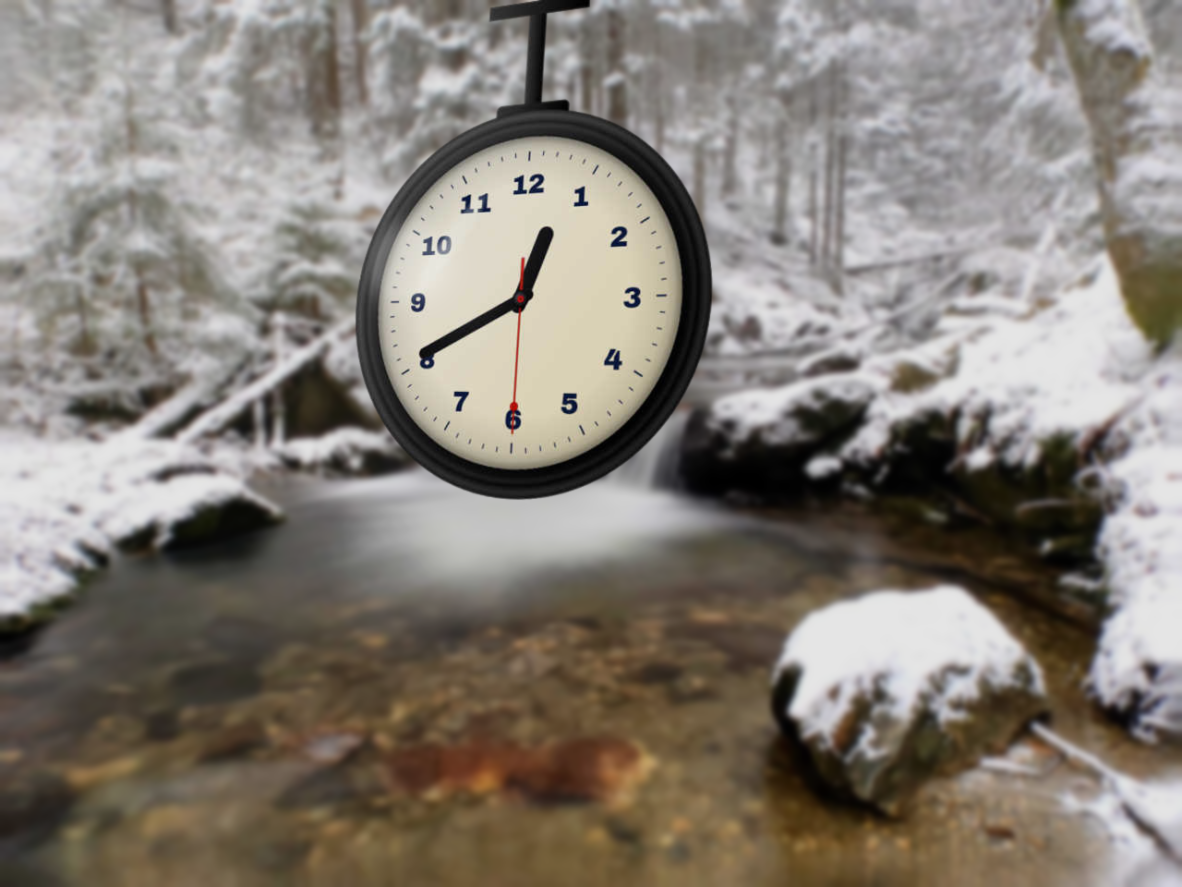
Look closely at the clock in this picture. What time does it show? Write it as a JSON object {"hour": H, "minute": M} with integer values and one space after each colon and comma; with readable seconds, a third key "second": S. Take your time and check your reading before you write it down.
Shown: {"hour": 12, "minute": 40, "second": 30}
